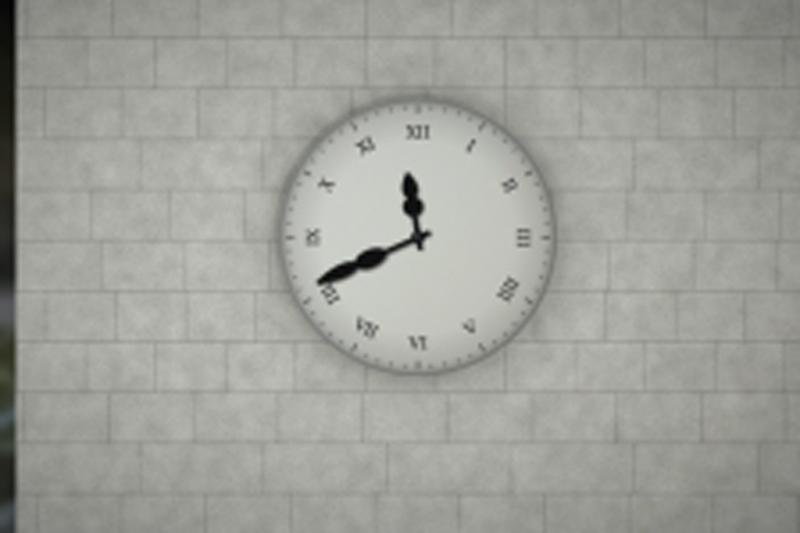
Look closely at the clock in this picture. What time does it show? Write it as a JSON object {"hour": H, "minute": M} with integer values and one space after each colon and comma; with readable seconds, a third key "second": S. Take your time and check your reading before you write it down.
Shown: {"hour": 11, "minute": 41}
